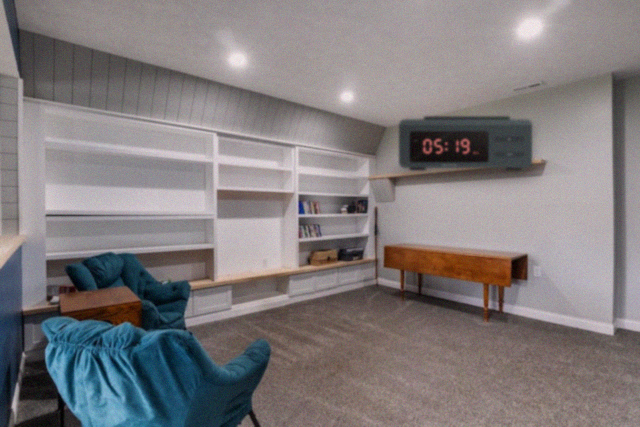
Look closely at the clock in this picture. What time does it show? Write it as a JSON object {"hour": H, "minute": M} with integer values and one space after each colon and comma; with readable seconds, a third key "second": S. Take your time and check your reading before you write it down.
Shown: {"hour": 5, "minute": 19}
